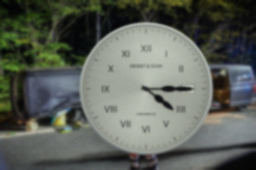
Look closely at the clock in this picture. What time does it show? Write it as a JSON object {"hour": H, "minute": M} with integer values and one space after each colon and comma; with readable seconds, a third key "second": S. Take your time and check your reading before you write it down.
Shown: {"hour": 4, "minute": 15}
